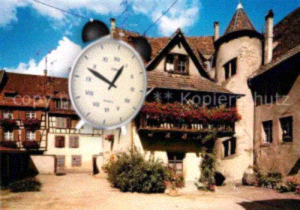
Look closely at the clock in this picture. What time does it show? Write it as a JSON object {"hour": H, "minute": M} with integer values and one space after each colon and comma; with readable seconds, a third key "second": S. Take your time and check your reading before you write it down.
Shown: {"hour": 12, "minute": 48}
